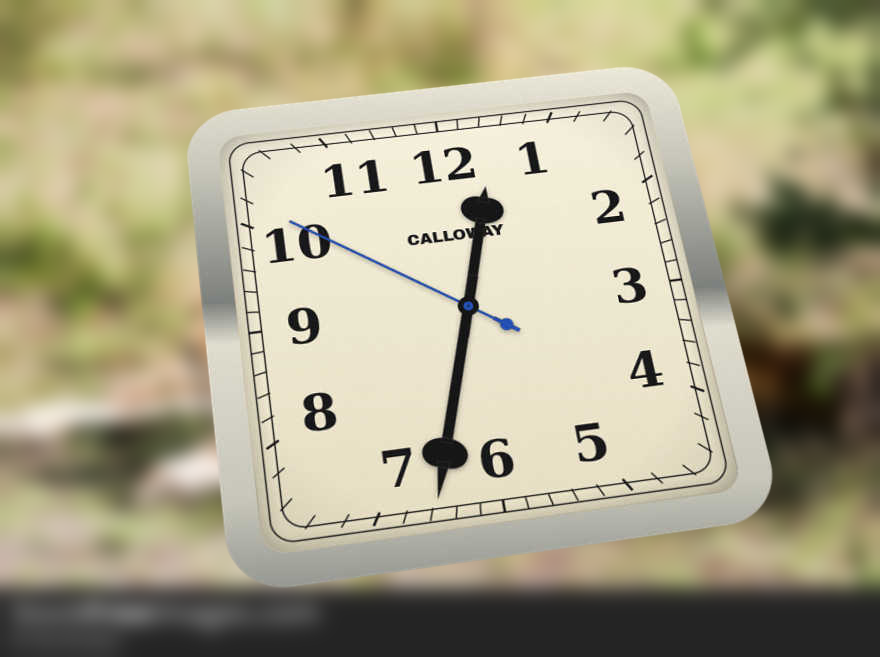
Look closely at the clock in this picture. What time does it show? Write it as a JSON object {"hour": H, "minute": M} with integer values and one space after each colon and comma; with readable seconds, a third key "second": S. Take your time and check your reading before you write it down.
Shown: {"hour": 12, "minute": 32, "second": 51}
